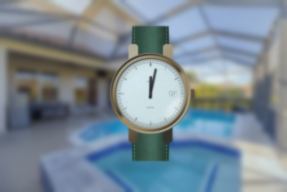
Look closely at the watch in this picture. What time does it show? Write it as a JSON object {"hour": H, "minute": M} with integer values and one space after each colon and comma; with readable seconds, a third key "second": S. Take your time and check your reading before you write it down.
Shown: {"hour": 12, "minute": 2}
